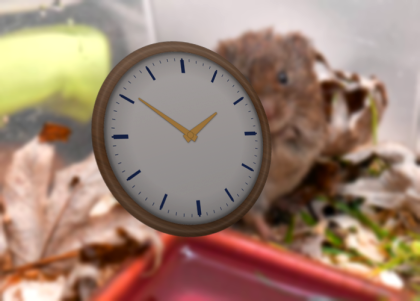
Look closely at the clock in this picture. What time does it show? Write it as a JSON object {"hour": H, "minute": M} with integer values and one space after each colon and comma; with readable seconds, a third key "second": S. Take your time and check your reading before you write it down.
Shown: {"hour": 1, "minute": 51}
